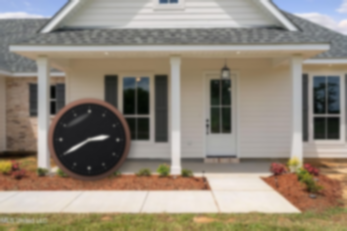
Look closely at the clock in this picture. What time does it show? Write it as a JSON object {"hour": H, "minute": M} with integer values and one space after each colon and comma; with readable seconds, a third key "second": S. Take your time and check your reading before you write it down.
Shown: {"hour": 2, "minute": 40}
